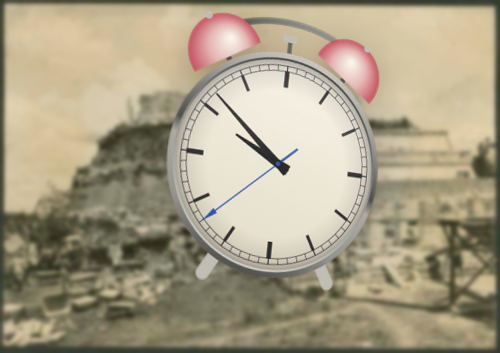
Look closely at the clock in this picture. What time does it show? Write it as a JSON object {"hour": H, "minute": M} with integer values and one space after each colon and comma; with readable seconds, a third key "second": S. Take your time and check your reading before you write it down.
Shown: {"hour": 9, "minute": 51, "second": 38}
